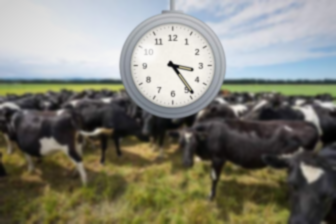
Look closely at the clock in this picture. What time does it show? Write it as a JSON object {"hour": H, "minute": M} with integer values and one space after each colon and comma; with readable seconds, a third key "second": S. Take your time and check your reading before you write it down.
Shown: {"hour": 3, "minute": 24}
